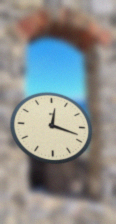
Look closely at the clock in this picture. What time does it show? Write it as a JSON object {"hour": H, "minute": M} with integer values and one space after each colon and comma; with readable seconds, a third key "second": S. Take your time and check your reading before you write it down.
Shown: {"hour": 12, "minute": 18}
